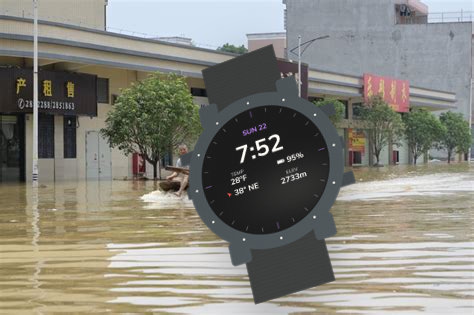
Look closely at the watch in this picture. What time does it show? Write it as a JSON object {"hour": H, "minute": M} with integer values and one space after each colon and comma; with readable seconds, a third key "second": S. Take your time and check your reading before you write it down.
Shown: {"hour": 7, "minute": 52}
